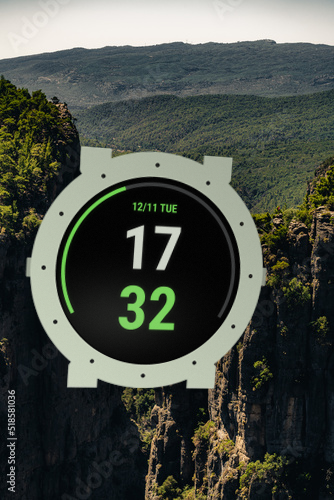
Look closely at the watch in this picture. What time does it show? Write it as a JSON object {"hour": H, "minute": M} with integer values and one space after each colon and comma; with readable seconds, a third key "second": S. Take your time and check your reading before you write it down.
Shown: {"hour": 17, "minute": 32}
